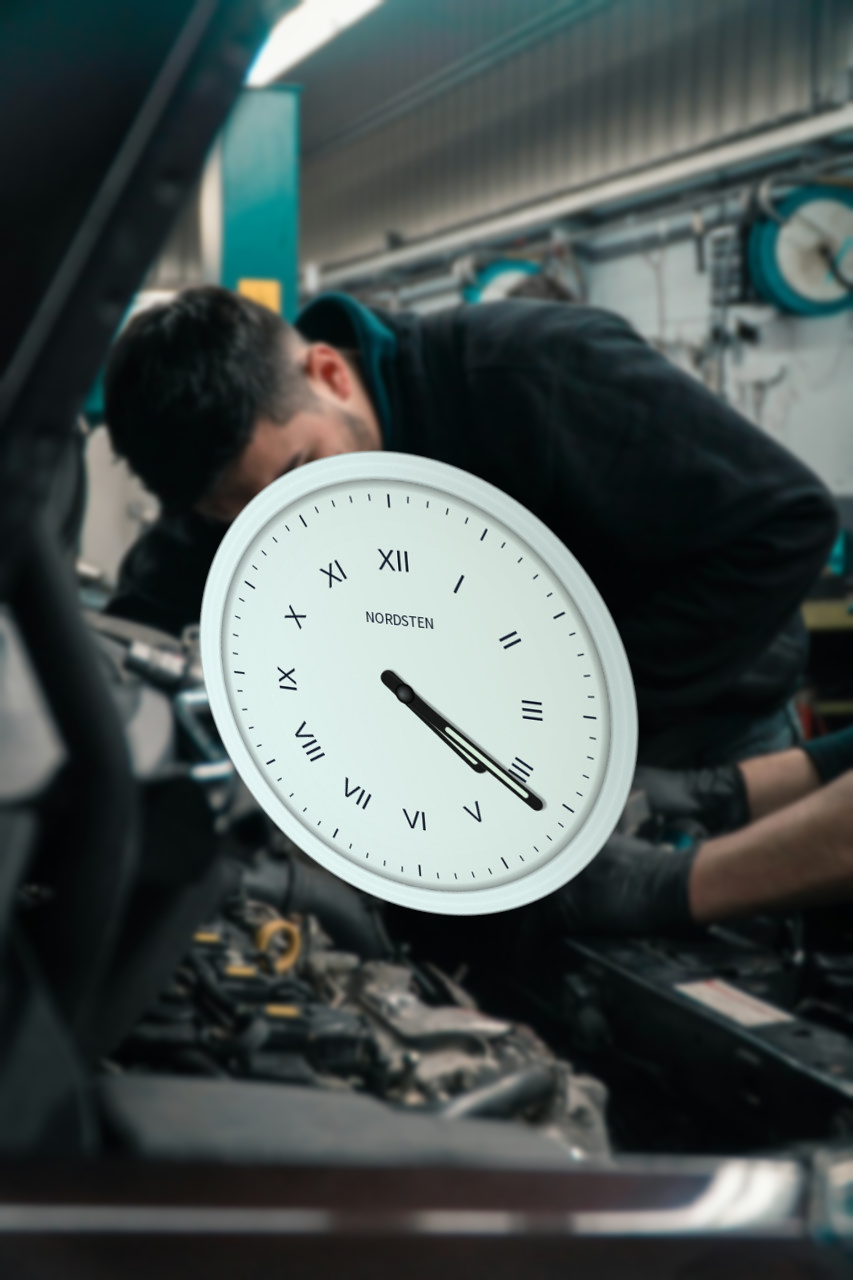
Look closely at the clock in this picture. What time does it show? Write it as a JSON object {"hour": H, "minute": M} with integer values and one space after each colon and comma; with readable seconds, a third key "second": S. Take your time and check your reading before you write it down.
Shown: {"hour": 4, "minute": 21}
